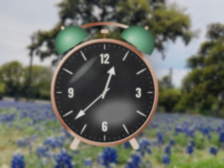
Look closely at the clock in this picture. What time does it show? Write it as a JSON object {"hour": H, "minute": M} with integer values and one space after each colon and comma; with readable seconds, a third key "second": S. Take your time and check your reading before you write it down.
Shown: {"hour": 12, "minute": 38}
